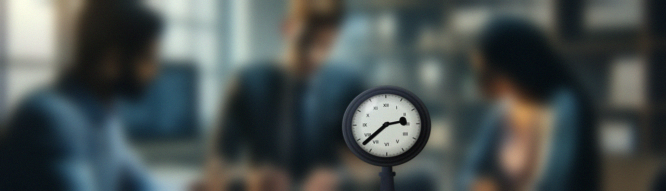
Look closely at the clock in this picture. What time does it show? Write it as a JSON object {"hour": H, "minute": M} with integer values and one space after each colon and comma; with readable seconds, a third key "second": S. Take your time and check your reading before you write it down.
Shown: {"hour": 2, "minute": 38}
